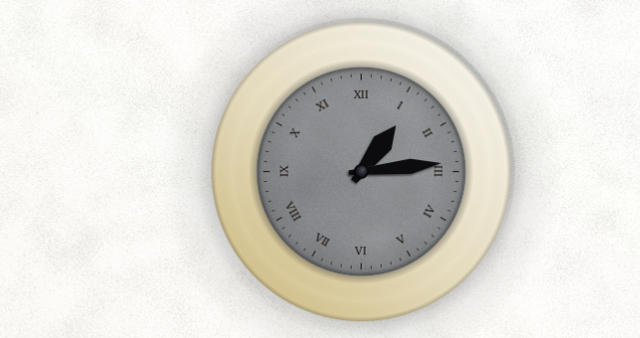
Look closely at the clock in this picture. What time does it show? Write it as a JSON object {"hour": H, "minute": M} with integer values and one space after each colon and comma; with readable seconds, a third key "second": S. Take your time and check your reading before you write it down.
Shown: {"hour": 1, "minute": 14}
